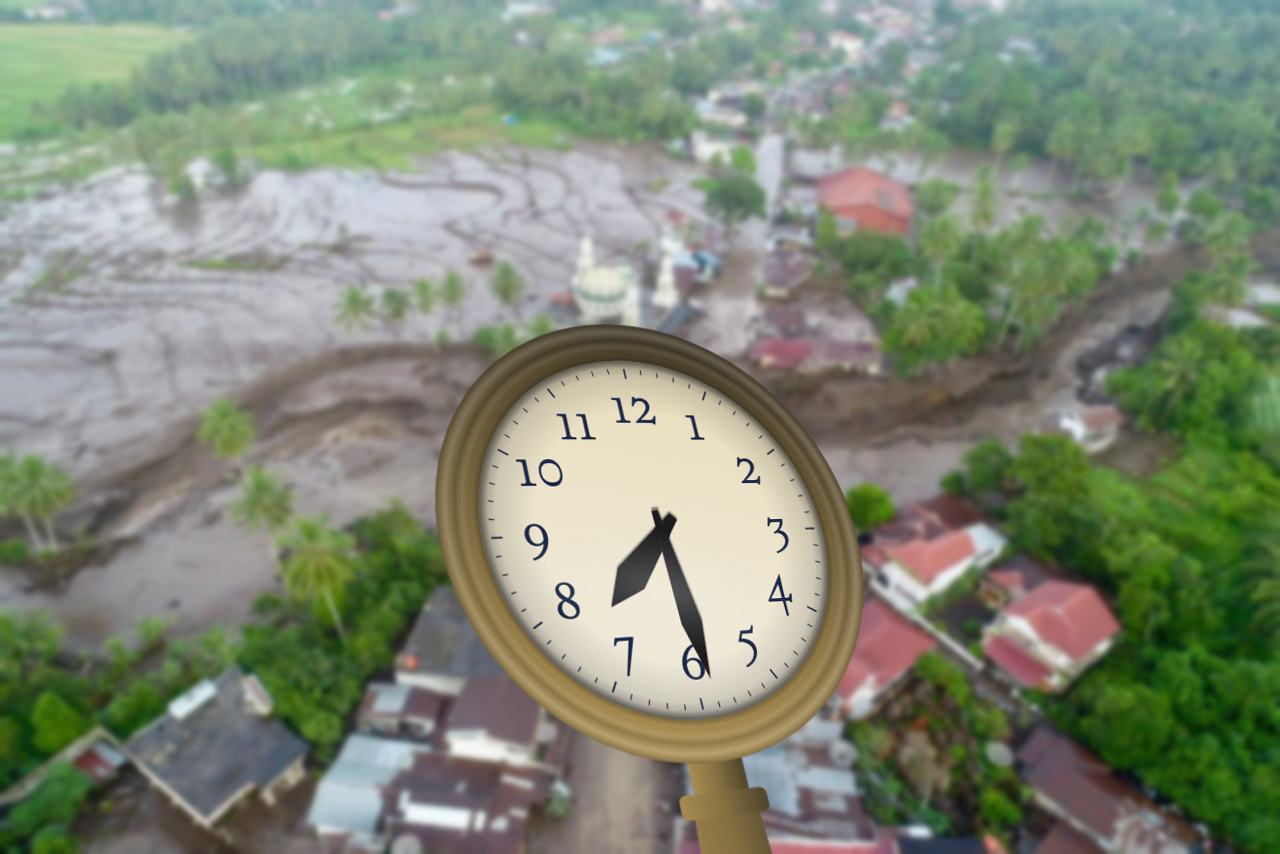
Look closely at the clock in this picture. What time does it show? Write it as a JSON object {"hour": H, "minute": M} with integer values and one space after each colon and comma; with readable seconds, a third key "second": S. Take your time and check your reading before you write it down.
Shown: {"hour": 7, "minute": 29}
